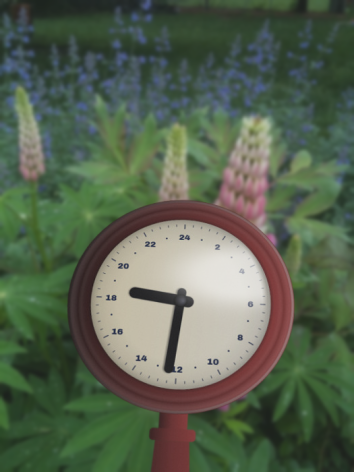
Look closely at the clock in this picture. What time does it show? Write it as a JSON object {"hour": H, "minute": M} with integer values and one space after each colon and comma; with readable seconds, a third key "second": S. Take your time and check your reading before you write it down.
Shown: {"hour": 18, "minute": 31}
